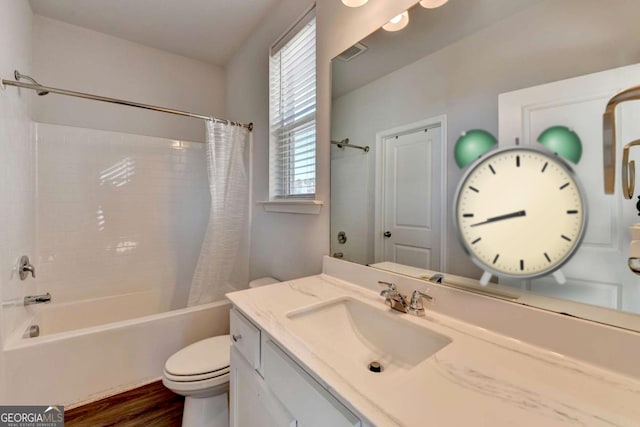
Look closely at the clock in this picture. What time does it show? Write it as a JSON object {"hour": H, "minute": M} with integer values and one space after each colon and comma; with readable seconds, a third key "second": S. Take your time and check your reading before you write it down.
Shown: {"hour": 8, "minute": 43}
